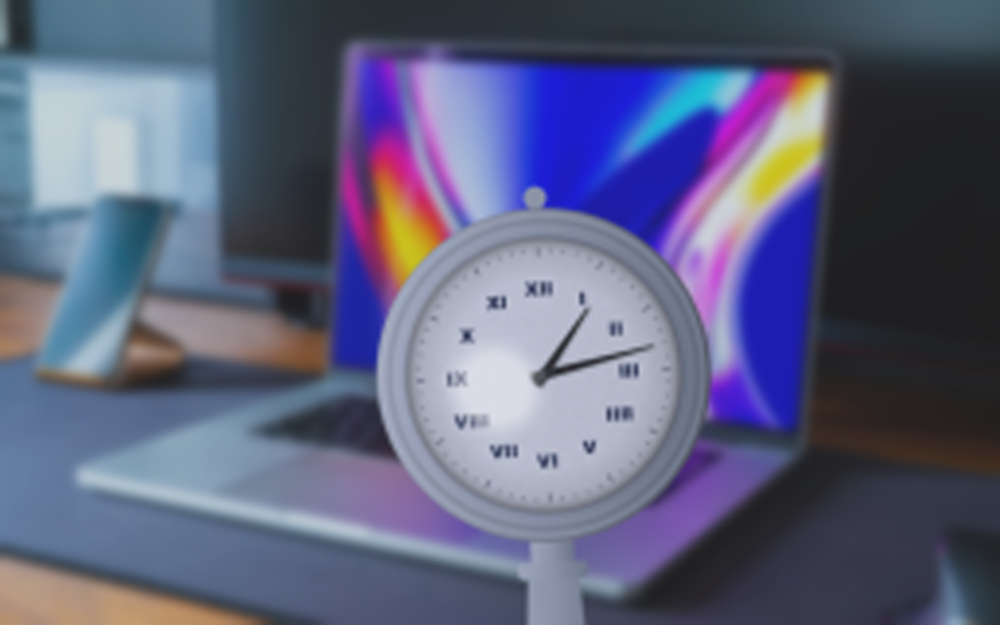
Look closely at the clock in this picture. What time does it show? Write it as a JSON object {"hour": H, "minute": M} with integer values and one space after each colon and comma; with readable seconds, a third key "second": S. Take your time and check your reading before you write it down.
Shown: {"hour": 1, "minute": 13}
